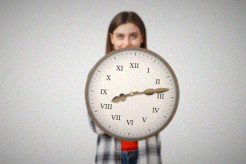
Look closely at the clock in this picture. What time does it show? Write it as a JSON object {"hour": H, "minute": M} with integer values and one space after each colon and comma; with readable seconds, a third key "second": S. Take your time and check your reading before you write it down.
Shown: {"hour": 8, "minute": 13}
